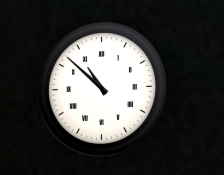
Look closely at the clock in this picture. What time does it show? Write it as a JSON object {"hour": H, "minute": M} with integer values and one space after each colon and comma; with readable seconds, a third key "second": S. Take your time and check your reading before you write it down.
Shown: {"hour": 10, "minute": 52}
